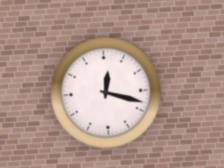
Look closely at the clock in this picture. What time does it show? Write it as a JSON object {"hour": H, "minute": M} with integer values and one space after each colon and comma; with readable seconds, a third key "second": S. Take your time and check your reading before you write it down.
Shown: {"hour": 12, "minute": 18}
